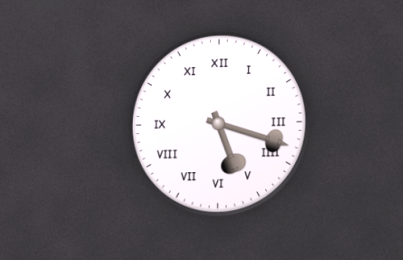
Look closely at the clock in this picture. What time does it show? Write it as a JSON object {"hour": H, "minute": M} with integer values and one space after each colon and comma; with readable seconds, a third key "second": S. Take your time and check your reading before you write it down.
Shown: {"hour": 5, "minute": 18}
